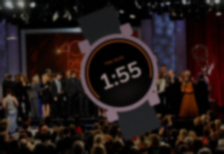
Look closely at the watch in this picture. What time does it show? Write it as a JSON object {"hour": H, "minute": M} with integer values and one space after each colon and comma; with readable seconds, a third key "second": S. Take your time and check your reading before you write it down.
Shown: {"hour": 1, "minute": 55}
